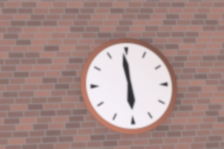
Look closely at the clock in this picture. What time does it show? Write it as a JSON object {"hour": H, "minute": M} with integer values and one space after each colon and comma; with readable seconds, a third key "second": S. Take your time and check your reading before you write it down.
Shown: {"hour": 5, "minute": 59}
